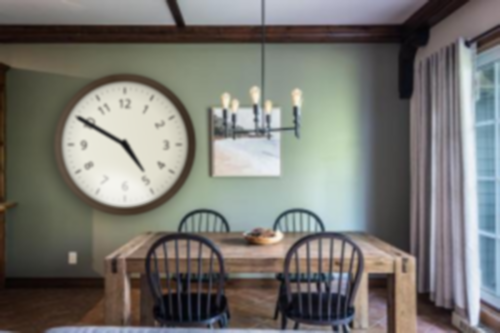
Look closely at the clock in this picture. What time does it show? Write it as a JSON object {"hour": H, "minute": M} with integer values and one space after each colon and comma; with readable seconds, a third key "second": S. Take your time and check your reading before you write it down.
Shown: {"hour": 4, "minute": 50}
